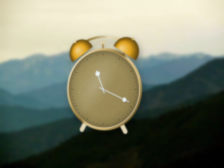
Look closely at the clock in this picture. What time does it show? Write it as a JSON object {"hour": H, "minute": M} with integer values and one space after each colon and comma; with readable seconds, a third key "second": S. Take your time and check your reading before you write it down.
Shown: {"hour": 11, "minute": 19}
